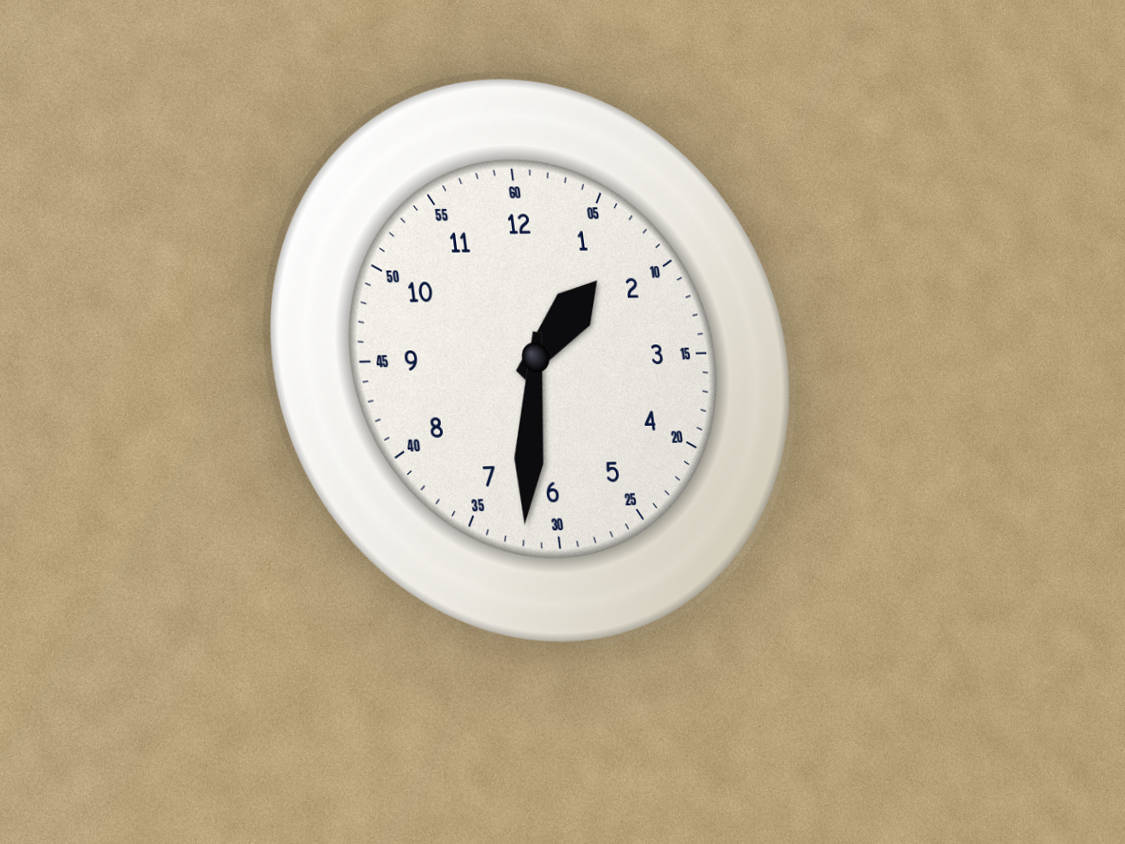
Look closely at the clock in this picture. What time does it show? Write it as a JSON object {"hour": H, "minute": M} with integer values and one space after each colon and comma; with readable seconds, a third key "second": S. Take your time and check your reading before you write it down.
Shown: {"hour": 1, "minute": 32}
